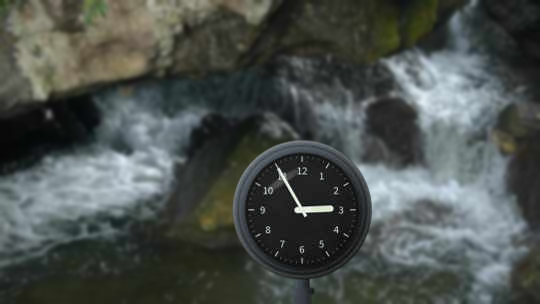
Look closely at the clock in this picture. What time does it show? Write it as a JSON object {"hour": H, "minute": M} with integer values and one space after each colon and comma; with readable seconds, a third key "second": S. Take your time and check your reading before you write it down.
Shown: {"hour": 2, "minute": 55}
